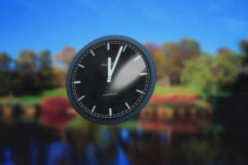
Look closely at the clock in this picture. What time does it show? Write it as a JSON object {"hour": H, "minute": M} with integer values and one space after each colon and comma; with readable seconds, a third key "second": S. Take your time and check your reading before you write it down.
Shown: {"hour": 12, "minute": 4}
